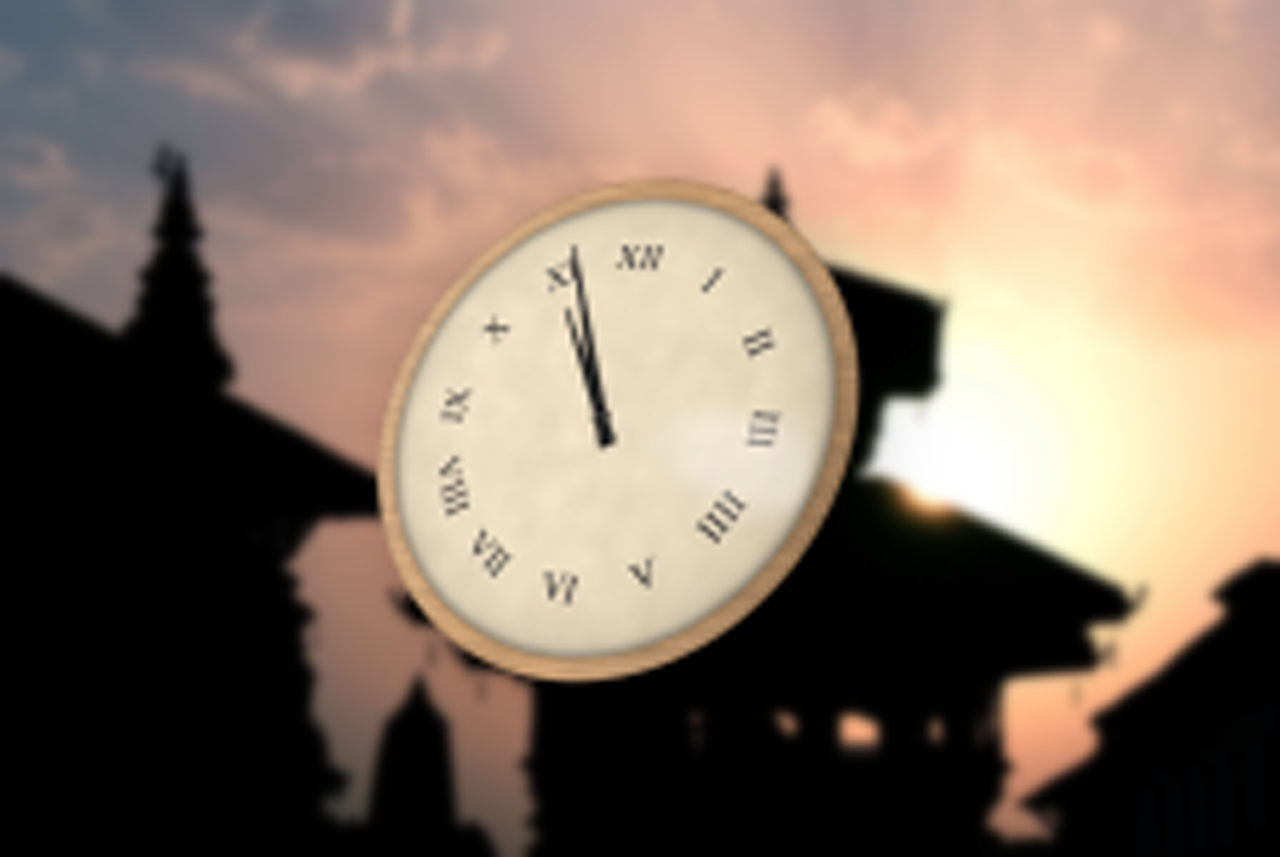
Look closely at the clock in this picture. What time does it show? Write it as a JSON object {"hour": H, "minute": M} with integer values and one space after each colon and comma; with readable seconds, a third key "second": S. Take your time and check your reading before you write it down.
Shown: {"hour": 10, "minute": 56}
